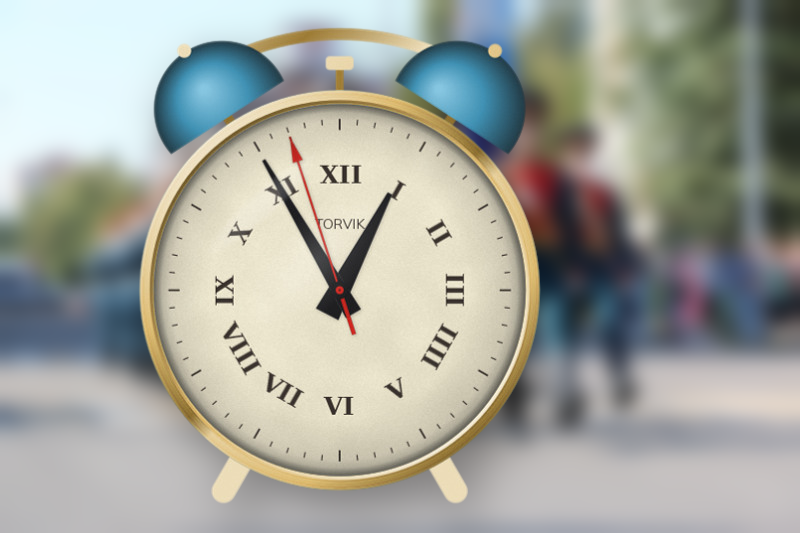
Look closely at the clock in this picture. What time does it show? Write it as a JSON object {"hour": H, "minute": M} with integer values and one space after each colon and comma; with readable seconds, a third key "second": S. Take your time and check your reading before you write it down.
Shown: {"hour": 12, "minute": 54, "second": 57}
